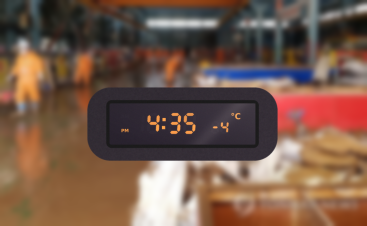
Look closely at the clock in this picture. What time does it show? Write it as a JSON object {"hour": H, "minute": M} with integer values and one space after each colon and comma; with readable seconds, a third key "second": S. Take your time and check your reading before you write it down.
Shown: {"hour": 4, "minute": 35}
